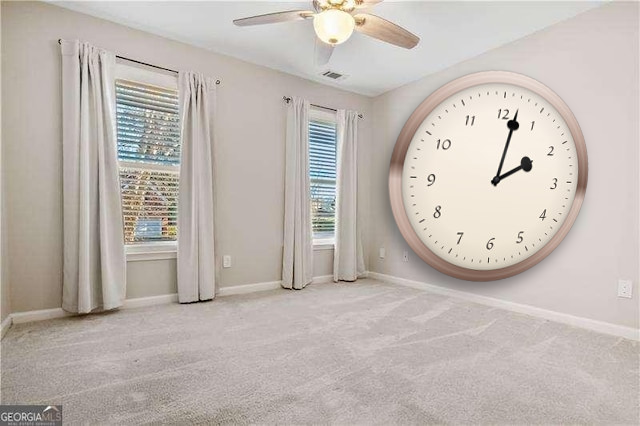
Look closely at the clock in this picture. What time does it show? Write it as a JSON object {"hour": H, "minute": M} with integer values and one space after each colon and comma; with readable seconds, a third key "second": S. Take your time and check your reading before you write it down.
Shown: {"hour": 2, "minute": 2}
